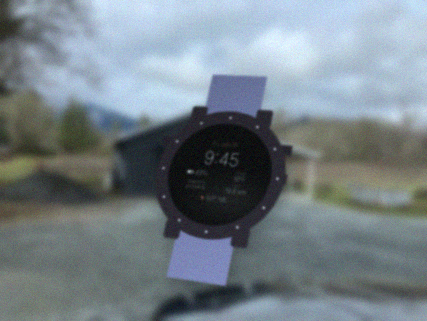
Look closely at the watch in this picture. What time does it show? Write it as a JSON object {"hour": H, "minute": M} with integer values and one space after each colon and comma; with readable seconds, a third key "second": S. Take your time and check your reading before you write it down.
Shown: {"hour": 9, "minute": 45}
